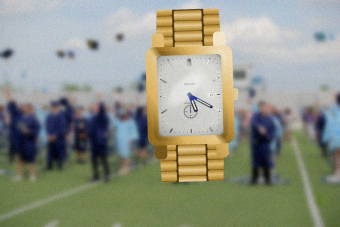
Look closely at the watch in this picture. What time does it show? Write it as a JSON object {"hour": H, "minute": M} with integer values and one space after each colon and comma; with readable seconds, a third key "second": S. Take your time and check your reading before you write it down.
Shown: {"hour": 5, "minute": 20}
